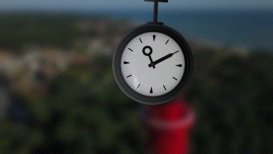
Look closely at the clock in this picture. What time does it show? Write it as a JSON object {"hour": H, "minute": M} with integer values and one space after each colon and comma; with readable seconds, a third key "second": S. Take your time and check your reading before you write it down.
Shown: {"hour": 11, "minute": 10}
